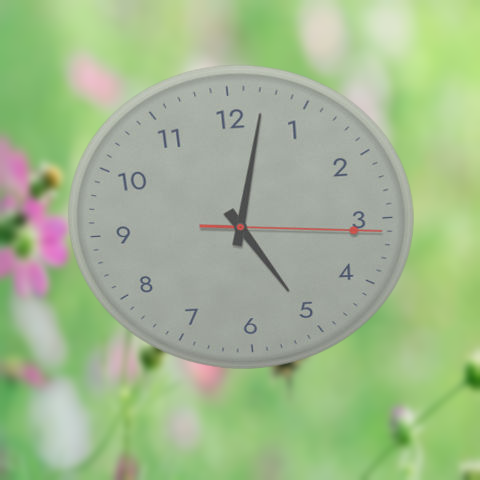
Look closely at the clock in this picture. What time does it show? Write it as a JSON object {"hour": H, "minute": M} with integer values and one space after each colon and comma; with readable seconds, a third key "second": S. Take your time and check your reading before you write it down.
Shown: {"hour": 5, "minute": 2, "second": 16}
